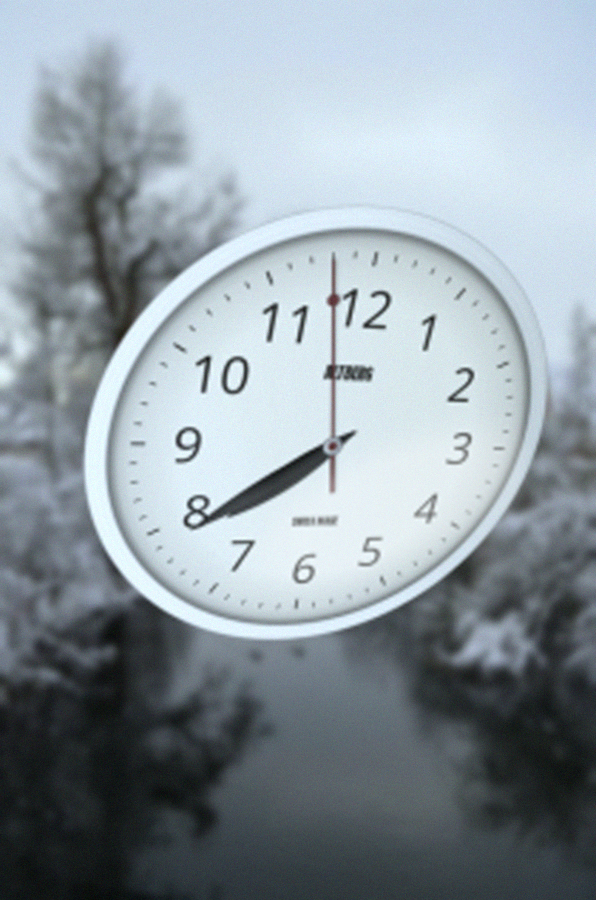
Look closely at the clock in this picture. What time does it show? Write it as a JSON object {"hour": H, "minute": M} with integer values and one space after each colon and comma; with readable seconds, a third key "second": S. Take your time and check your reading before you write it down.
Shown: {"hour": 7, "minute": 38, "second": 58}
